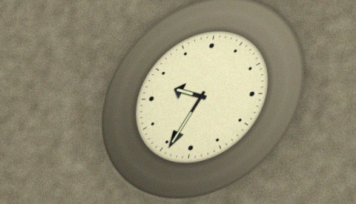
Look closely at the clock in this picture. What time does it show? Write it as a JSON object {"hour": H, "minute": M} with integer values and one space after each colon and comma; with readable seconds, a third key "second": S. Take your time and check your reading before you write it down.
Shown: {"hour": 9, "minute": 34}
